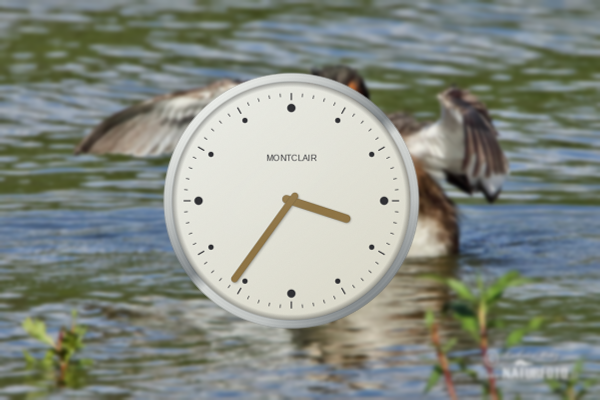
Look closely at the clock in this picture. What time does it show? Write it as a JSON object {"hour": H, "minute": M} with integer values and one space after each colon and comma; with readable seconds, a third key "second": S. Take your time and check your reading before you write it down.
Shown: {"hour": 3, "minute": 36}
